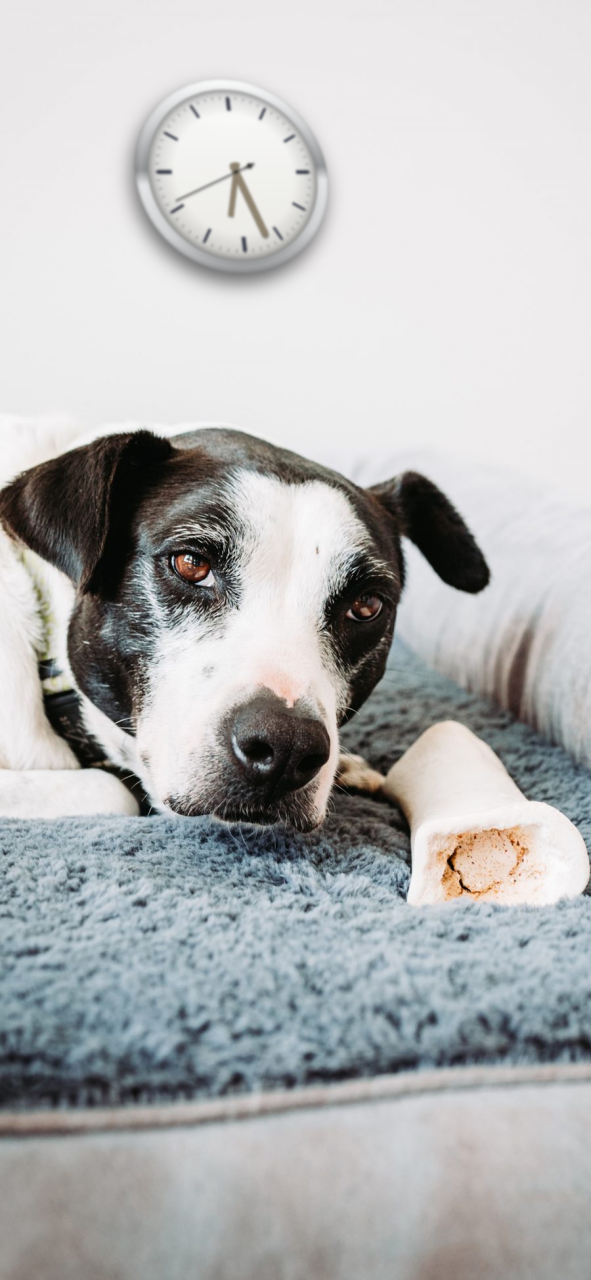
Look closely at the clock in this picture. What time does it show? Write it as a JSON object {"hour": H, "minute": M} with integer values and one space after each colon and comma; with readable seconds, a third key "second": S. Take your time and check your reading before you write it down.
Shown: {"hour": 6, "minute": 26, "second": 41}
